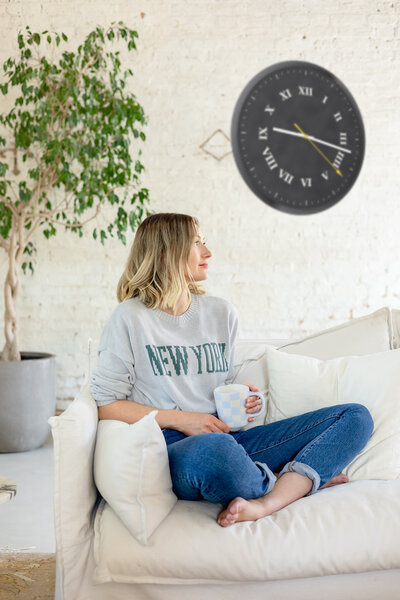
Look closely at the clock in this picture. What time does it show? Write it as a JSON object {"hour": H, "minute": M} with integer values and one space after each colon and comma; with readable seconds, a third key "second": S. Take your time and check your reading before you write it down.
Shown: {"hour": 9, "minute": 17, "second": 22}
